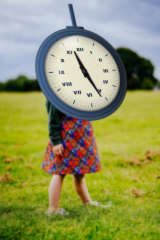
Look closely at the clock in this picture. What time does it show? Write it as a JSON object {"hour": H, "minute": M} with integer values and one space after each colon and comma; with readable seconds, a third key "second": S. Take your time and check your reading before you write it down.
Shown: {"hour": 11, "minute": 26}
